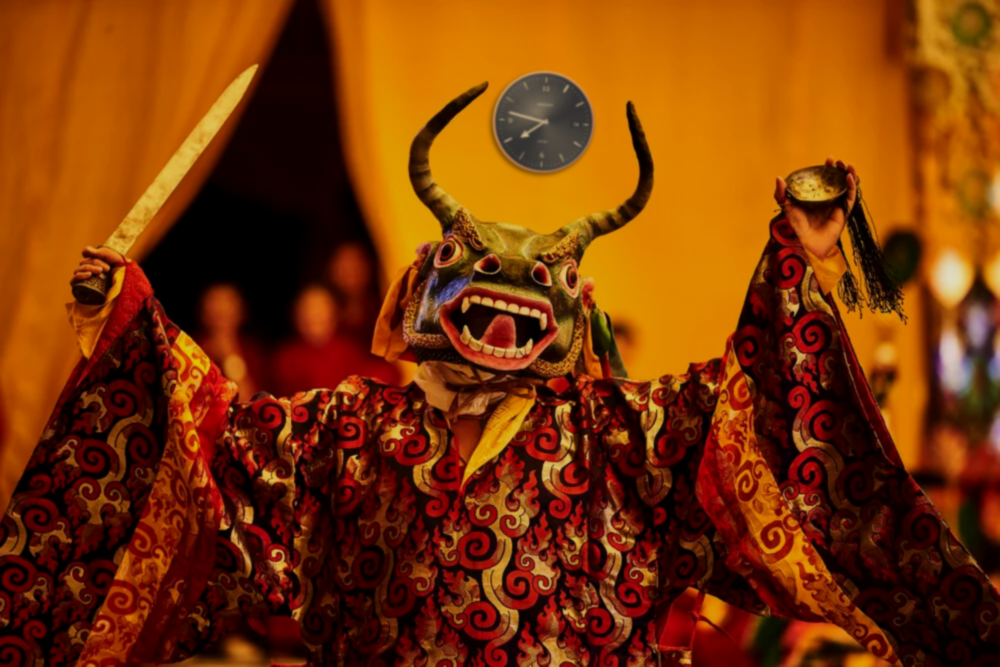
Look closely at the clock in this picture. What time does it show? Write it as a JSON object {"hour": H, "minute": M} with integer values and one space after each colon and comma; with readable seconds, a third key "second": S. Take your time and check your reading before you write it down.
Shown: {"hour": 7, "minute": 47}
